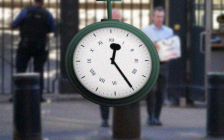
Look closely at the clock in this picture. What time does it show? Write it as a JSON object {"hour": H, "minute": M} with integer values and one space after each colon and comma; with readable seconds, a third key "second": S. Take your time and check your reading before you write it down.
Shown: {"hour": 12, "minute": 25}
